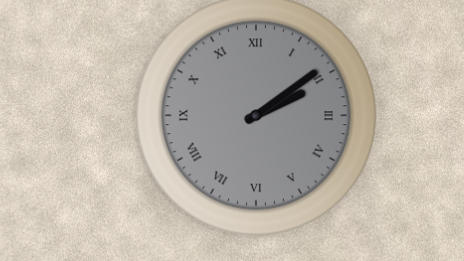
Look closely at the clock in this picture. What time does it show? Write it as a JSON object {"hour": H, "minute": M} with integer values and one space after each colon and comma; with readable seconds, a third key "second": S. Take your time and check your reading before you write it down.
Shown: {"hour": 2, "minute": 9}
